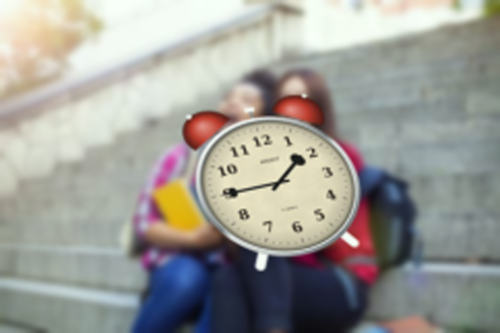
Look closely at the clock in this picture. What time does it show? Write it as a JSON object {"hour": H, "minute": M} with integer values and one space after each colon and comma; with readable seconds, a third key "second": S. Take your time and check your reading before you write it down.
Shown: {"hour": 1, "minute": 45}
